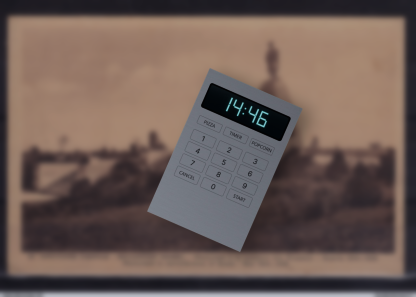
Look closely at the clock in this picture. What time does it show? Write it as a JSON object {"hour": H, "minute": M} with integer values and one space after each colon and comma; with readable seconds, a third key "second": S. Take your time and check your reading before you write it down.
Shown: {"hour": 14, "minute": 46}
